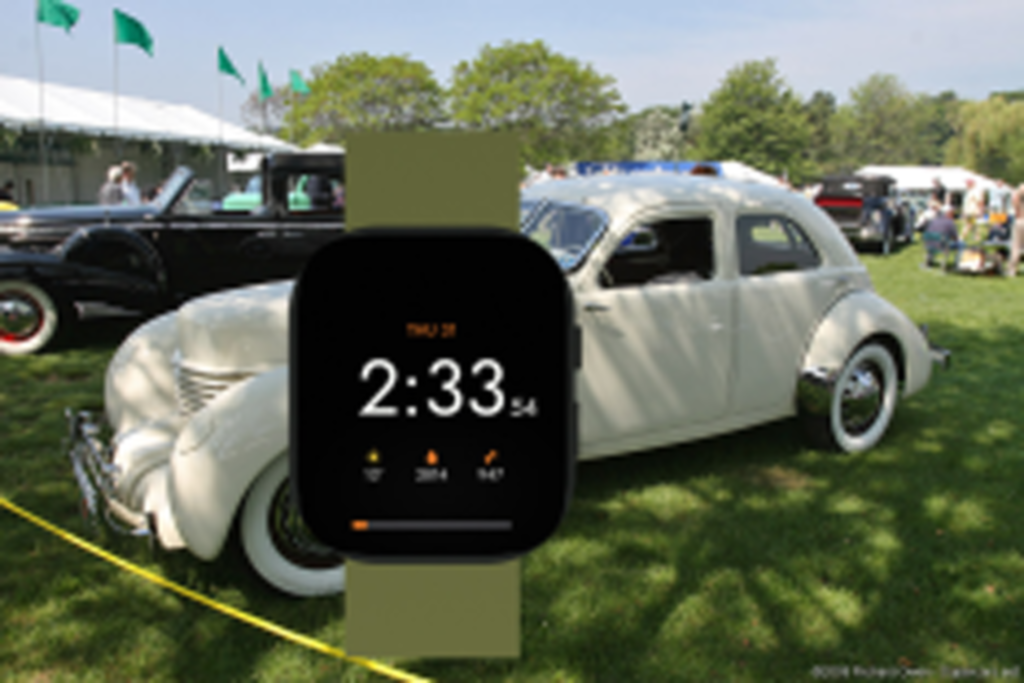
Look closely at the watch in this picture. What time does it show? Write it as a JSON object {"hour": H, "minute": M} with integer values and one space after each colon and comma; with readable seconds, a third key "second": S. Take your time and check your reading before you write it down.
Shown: {"hour": 2, "minute": 33}
